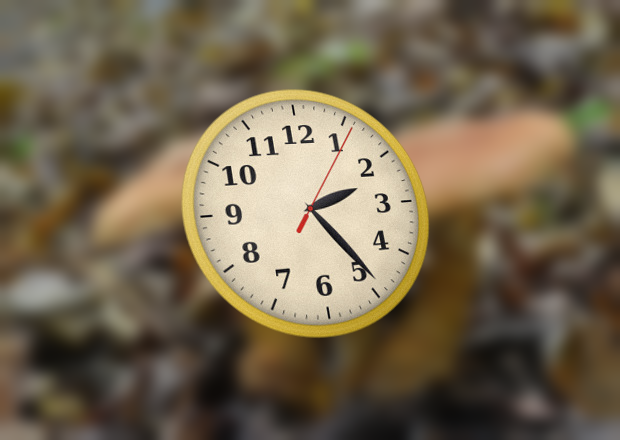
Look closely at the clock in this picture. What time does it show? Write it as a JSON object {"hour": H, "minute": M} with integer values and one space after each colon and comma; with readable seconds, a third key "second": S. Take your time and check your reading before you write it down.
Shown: {"hour": 2, "minute": 24, "second": 6}
